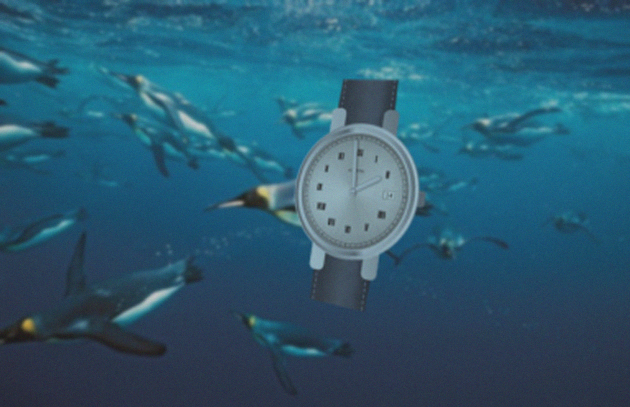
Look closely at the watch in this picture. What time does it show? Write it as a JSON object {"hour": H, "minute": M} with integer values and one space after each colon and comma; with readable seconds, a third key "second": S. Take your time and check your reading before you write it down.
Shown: {"hour": 1, "minute": 59}
